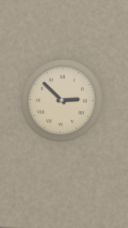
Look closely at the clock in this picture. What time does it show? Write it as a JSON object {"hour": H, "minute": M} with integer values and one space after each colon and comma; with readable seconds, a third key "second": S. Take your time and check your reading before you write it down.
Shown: {"hour": 2, "minute": 52}
